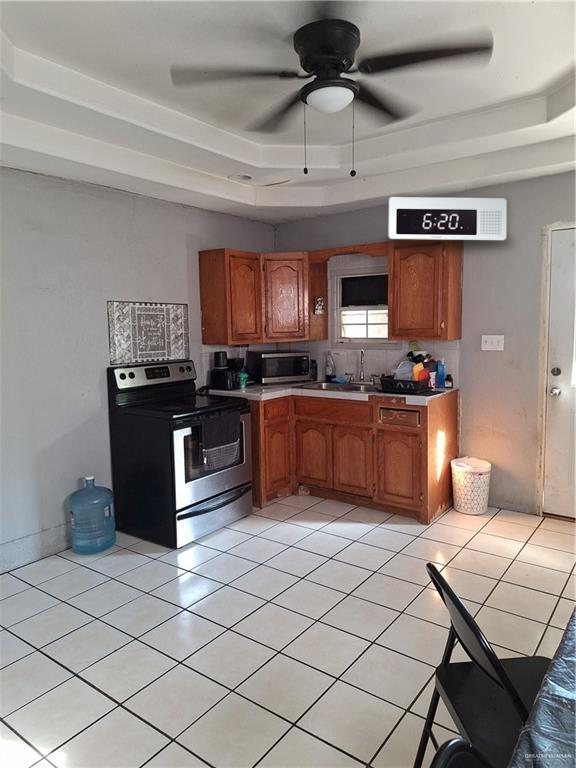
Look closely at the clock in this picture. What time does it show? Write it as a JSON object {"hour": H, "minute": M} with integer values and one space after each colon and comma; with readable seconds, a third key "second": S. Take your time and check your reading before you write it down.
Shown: {"hour": 6, "minute": 20}
